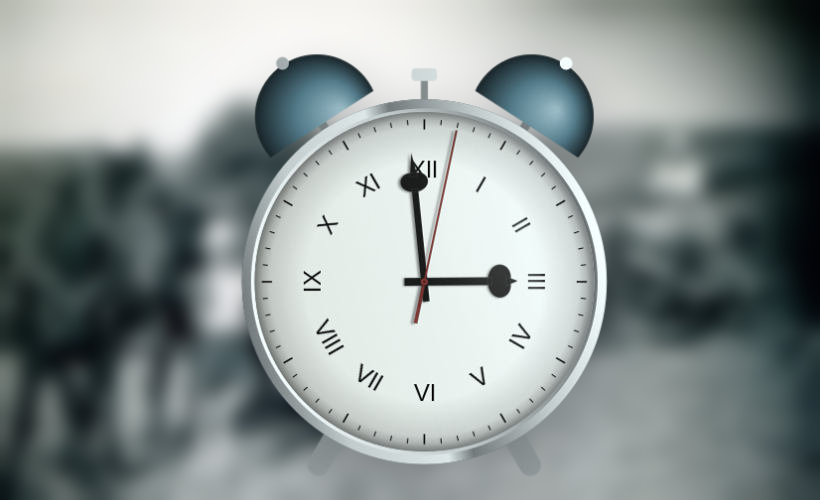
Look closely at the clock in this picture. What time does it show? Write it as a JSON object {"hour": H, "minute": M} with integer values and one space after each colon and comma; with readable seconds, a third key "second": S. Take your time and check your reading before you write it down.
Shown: {"hour": 2, "minute": 59, "second": 2}
